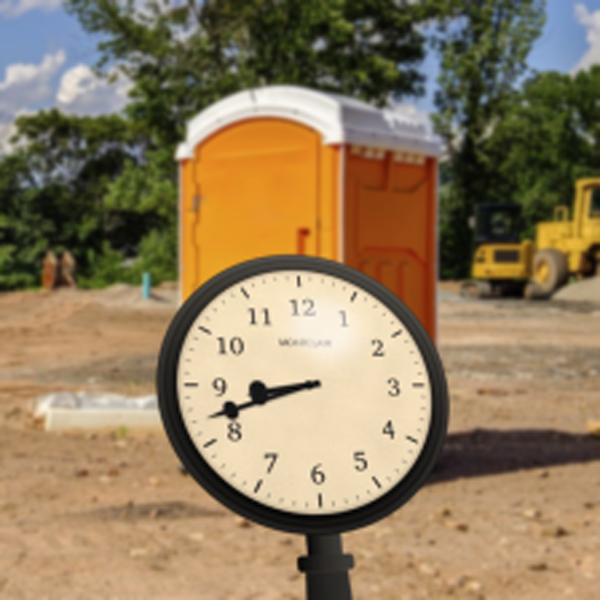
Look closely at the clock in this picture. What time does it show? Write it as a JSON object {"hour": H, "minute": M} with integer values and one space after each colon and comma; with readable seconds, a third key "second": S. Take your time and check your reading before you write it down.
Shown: {"hour": 8, "minute": 42}
